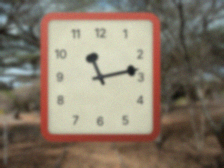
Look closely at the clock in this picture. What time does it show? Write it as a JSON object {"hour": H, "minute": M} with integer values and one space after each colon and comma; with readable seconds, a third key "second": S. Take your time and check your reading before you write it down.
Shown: {"hour": 11, "minute": 13}
